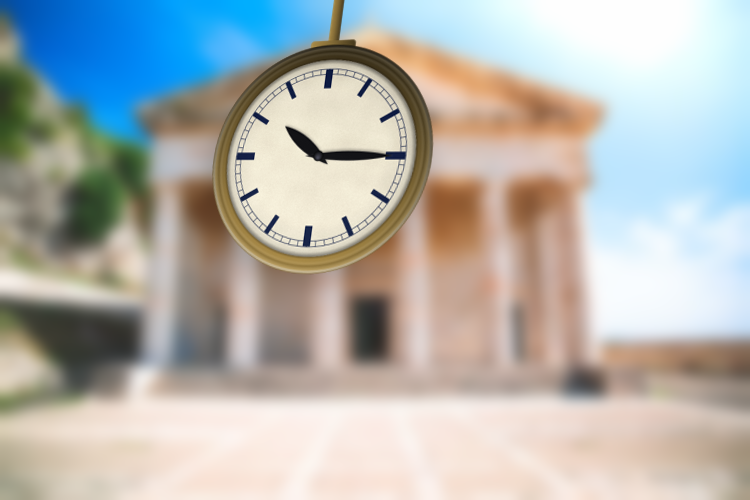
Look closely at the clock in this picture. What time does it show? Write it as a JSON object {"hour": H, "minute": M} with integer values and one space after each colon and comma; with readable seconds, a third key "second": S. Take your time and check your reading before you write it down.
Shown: {"hour": 10, "minute": 15}
